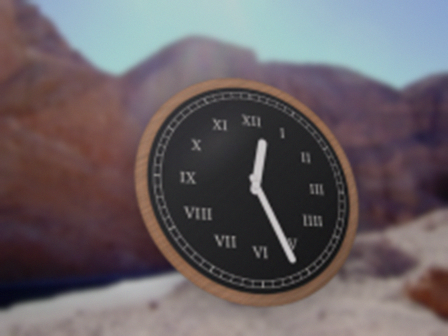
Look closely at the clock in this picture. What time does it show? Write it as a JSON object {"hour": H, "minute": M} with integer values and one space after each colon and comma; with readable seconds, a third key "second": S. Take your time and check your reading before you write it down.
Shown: {"hour": 12, "minute": 26}
